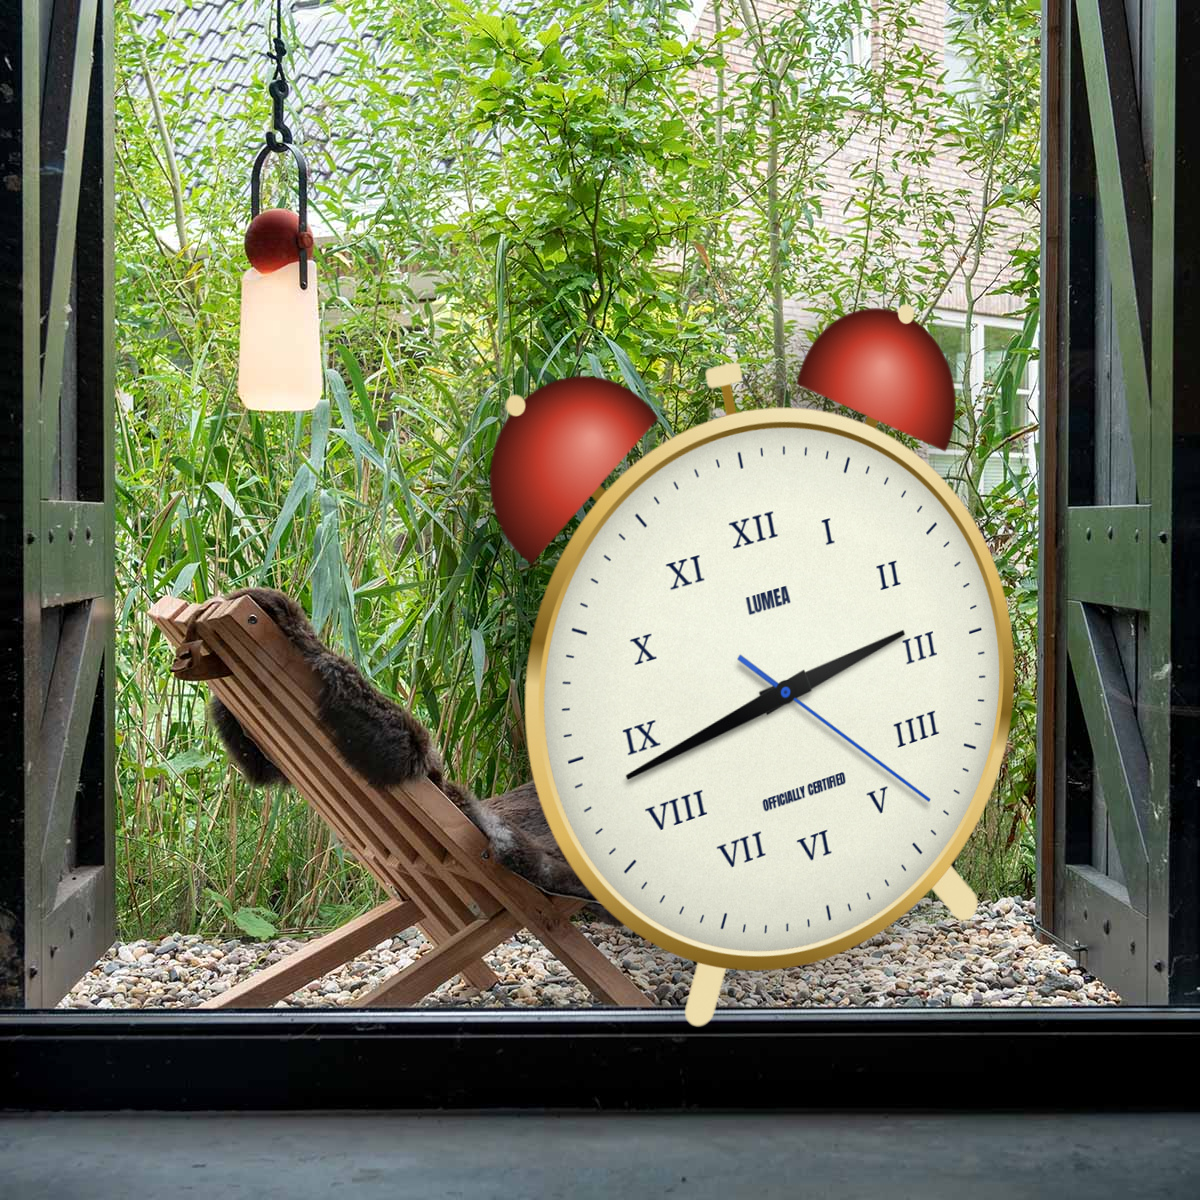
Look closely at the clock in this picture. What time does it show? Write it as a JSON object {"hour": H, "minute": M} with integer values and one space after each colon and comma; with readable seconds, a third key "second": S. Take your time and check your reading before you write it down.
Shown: {"hour": 2, "minute": 43, "second": 23}
